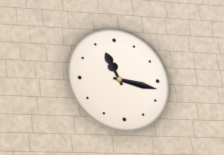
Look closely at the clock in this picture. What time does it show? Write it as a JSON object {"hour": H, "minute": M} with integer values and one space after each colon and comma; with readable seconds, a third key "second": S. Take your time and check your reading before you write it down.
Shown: {"hour": 11, "minute": 17}
